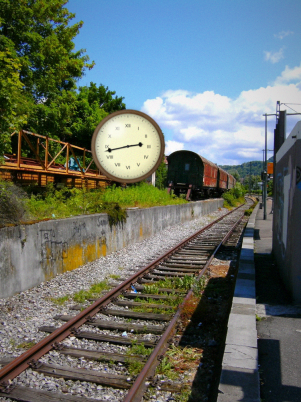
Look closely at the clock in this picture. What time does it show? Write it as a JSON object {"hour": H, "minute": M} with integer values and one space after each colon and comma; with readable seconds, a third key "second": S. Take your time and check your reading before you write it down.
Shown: {"hour": 2, "minute": 43}
